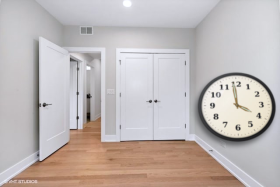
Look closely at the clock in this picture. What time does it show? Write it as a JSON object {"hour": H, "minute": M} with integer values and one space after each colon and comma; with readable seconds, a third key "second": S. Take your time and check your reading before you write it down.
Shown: {"hour": 3, "minute": 59}
